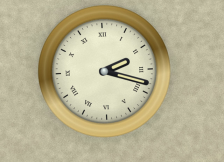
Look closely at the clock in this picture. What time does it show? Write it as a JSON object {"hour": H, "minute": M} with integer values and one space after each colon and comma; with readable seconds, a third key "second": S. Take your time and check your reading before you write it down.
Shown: {"hour": 2, "minute": 18}
